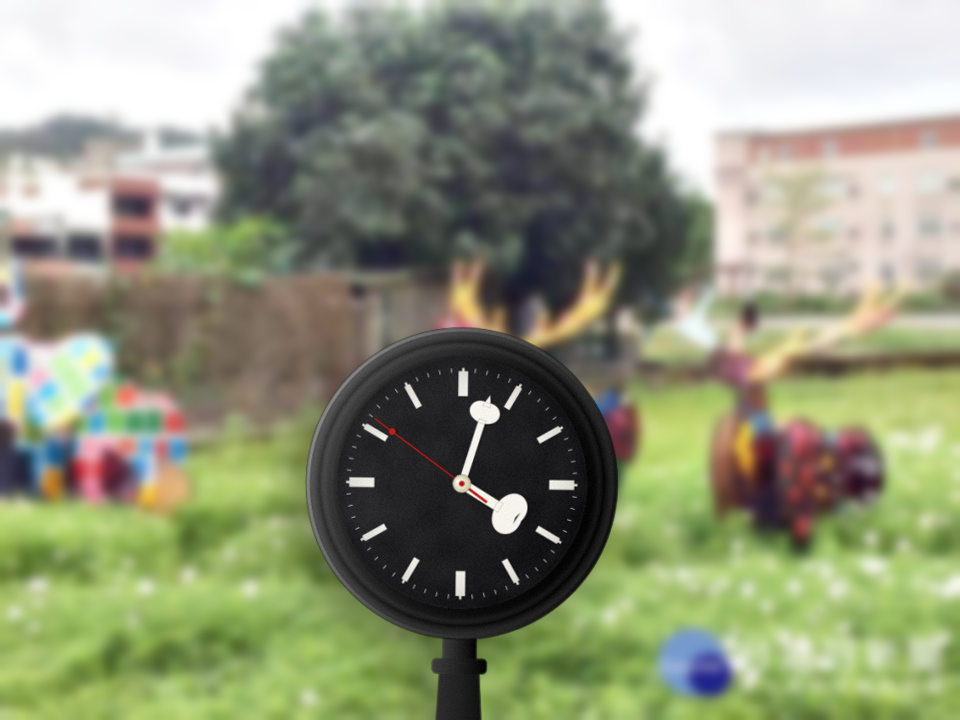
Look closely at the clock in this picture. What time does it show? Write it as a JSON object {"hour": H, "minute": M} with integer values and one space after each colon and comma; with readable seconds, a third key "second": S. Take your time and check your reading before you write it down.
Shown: {"hour": 4, "minute": 2, "second": 51}
